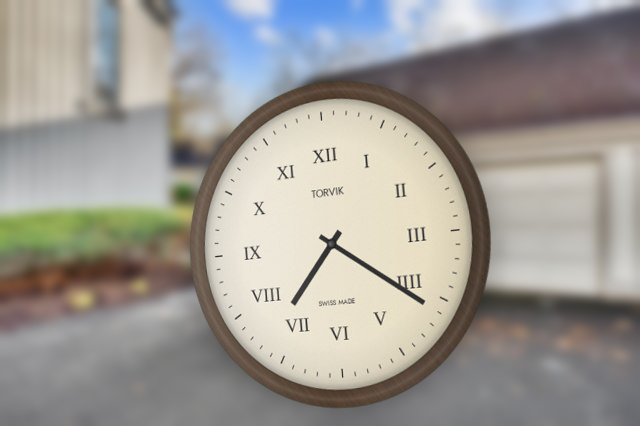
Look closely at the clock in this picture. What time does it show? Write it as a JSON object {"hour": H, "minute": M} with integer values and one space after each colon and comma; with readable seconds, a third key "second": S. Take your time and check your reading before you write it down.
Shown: {"hour": 7, "minute": 21}
